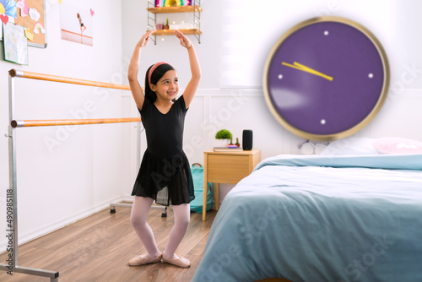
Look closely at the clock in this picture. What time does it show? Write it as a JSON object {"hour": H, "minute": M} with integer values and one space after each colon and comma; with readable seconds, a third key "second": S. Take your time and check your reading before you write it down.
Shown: {"hour": 9, "minute": 48}
